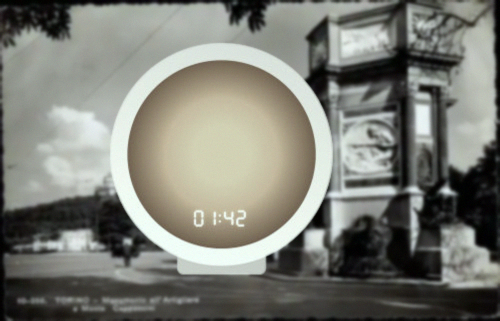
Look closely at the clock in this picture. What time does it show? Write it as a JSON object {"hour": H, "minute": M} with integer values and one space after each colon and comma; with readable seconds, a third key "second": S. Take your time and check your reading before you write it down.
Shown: {"hour": 1, "minute": 42}
